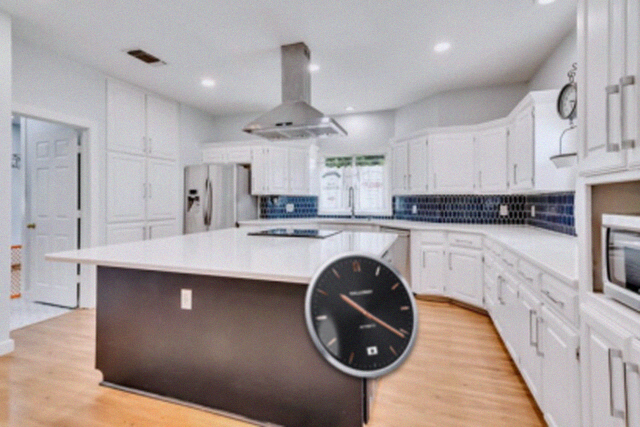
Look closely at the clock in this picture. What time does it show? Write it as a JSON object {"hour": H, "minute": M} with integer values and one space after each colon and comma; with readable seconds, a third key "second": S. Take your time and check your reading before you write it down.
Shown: {"hour": 10, "minute": 21}
